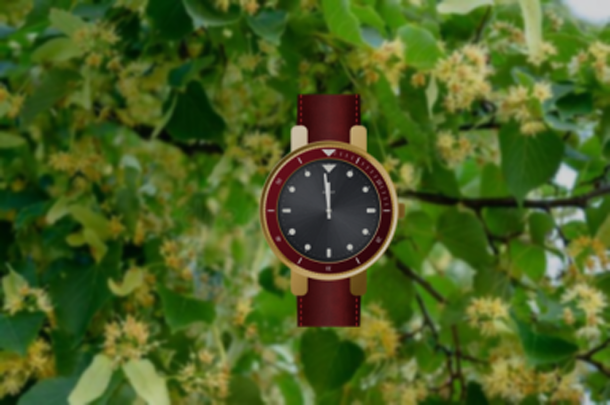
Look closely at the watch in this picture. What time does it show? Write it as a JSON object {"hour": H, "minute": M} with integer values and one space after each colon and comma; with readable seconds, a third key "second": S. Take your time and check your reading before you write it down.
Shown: {"hour": 11, "minute": 59}
